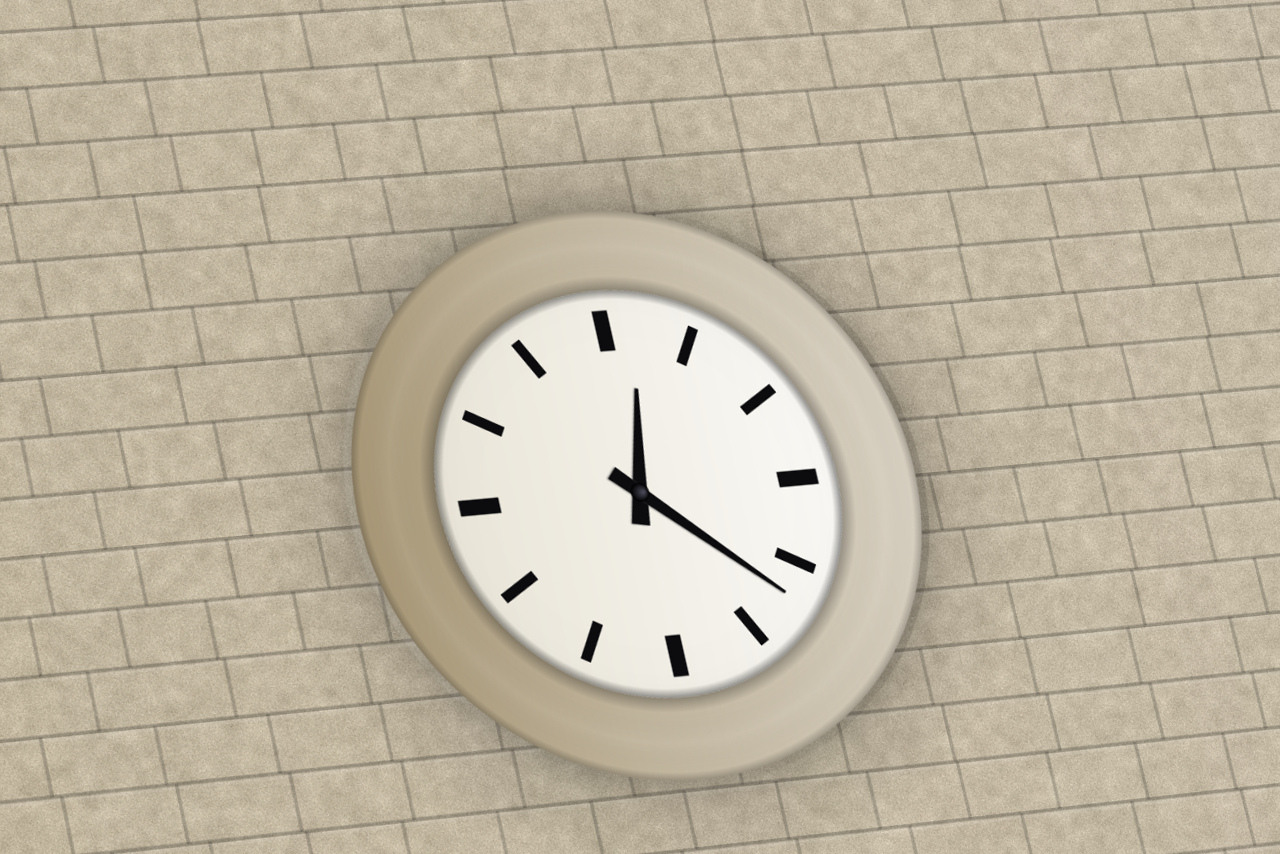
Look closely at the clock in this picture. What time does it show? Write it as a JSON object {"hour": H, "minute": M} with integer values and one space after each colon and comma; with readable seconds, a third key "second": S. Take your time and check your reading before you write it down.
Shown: {"hour": 12, "minute": 22}
